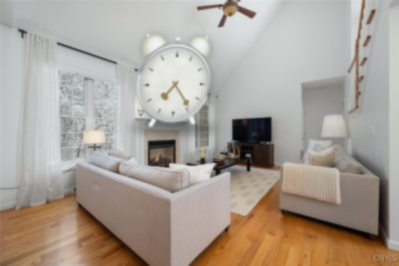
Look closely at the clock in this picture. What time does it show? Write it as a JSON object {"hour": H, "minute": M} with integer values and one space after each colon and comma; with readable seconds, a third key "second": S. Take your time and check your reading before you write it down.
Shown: {"hour": 7, "minute": 24}
